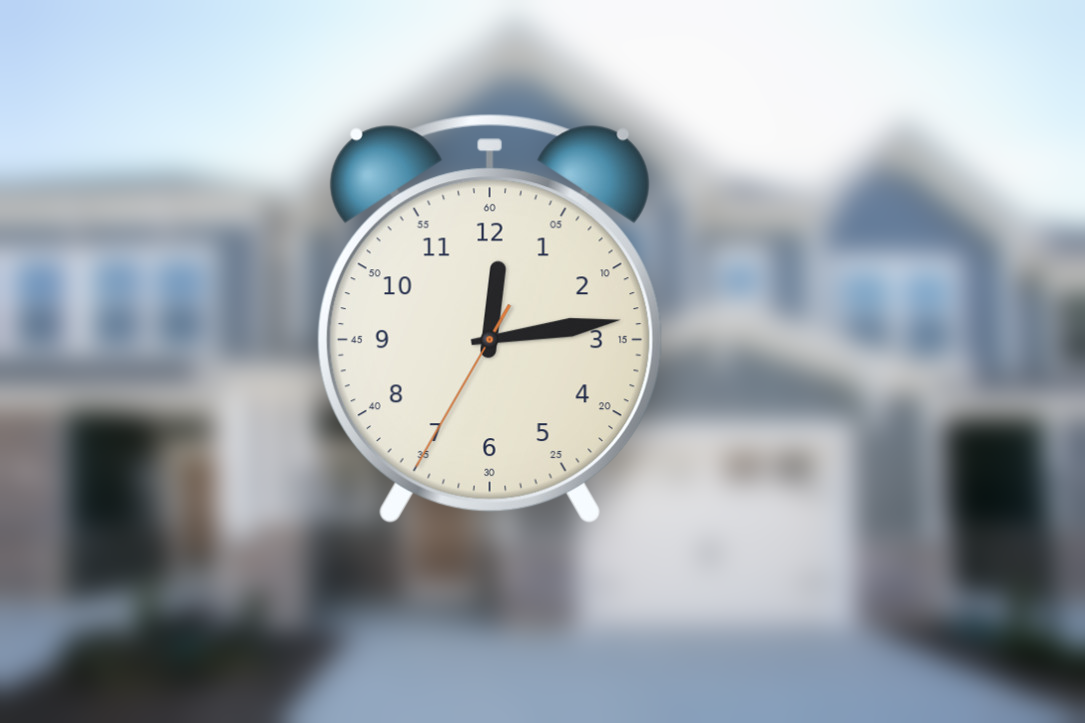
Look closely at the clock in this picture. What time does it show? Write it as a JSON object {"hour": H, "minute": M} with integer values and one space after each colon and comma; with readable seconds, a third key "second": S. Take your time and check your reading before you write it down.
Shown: {"hour": 12, "minute": 13, "second": 35}
